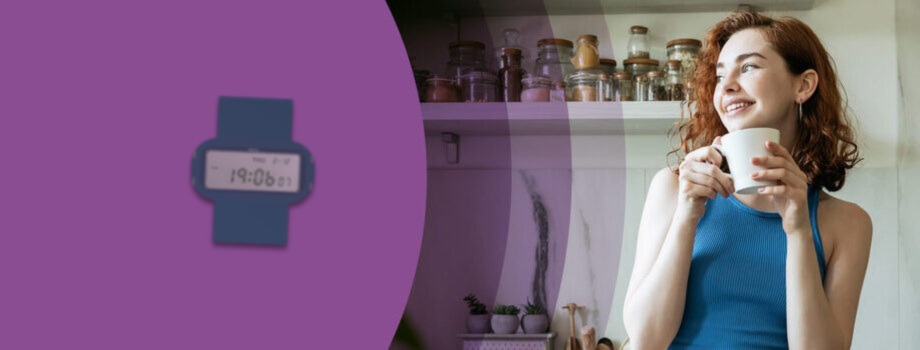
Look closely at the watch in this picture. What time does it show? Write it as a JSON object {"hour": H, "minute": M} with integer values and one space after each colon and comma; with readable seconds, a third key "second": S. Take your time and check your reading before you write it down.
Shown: {"hour": 19, "minute": 6}
